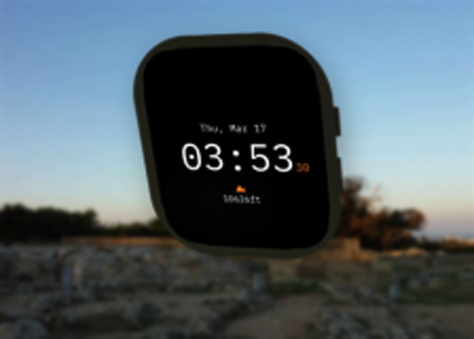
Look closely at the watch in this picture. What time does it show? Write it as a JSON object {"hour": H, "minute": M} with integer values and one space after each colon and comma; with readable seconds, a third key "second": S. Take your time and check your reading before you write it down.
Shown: {"hour": 3, "minute": 53}
